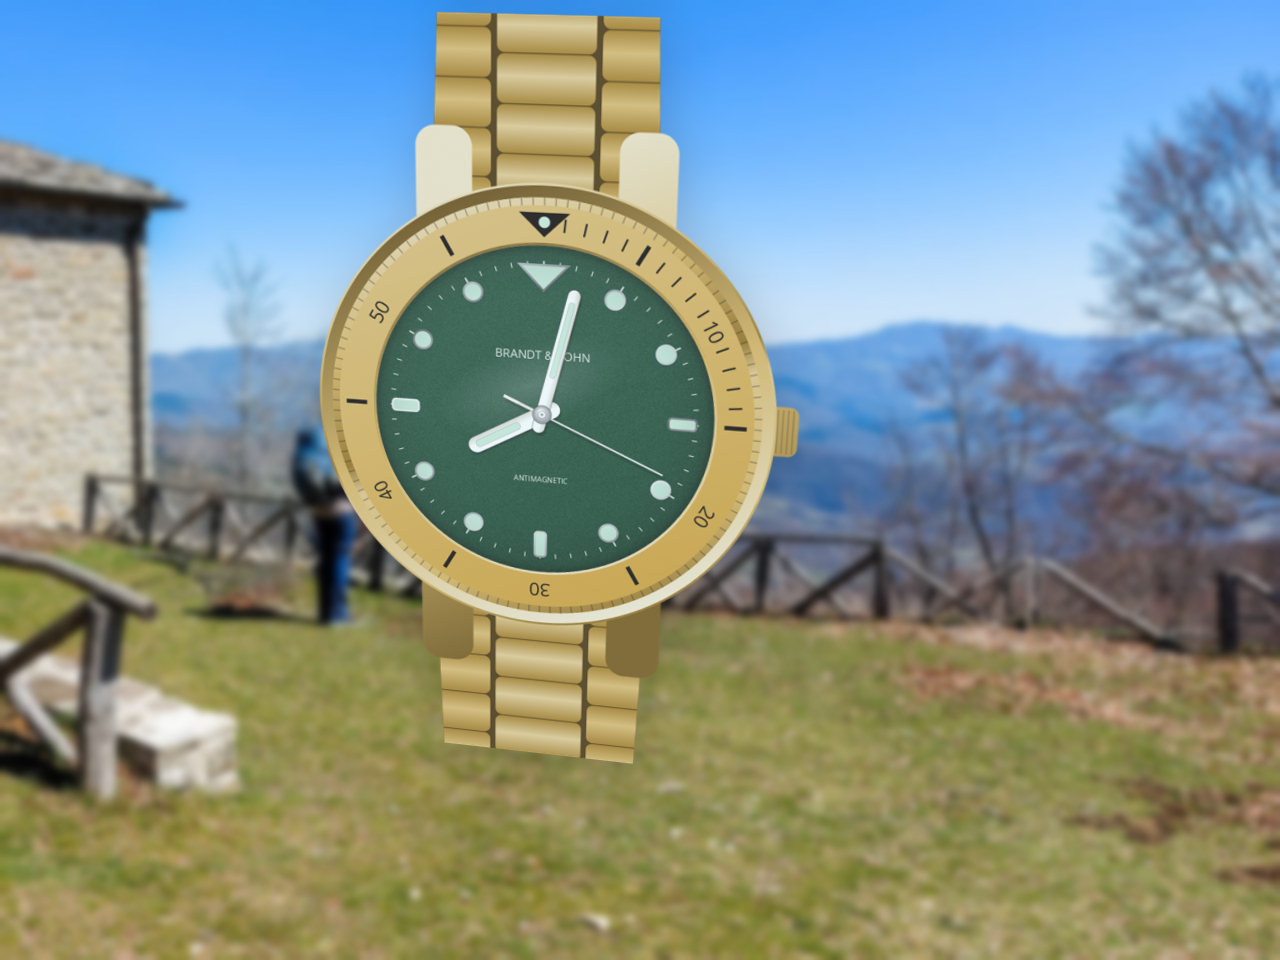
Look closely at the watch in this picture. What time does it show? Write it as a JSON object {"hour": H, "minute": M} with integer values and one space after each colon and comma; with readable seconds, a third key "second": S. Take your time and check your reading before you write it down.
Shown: {"hour": 8, "minute": 2, "second": 19}
